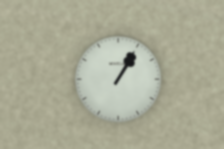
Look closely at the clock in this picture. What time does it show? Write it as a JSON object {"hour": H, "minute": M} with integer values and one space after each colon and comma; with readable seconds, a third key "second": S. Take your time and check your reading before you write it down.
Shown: {"hour": 1, "minute": 5}
